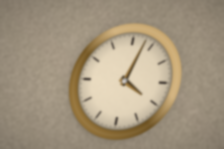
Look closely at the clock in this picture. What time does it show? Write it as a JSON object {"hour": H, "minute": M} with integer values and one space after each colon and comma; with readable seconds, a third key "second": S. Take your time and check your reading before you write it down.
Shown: {"hour": 4, "minute": 3}
